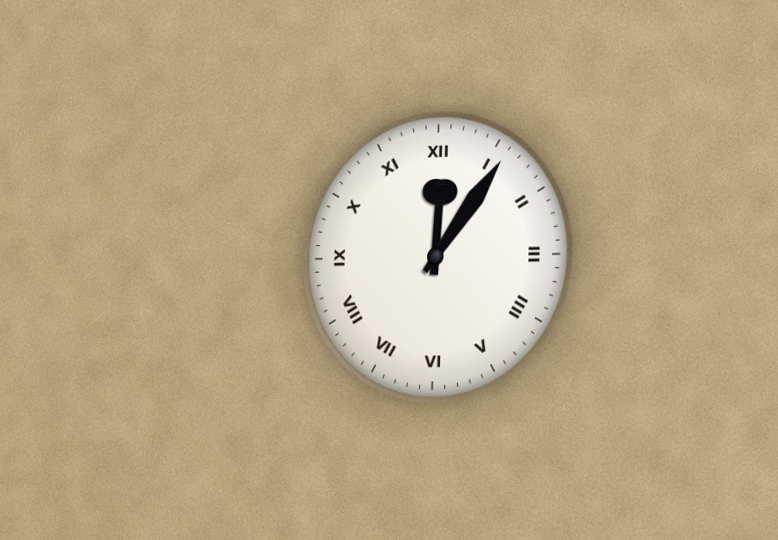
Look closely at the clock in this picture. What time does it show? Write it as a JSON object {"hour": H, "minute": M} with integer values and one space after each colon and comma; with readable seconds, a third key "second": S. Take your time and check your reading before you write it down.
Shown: {"hour": 12, "minute": 6}
